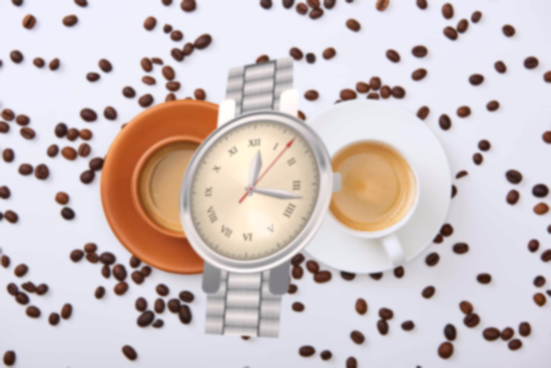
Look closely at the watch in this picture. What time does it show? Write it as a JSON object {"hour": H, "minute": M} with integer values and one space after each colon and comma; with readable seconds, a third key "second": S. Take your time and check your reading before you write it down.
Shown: {"hour": 12, "minute": 17, "second": 7}
